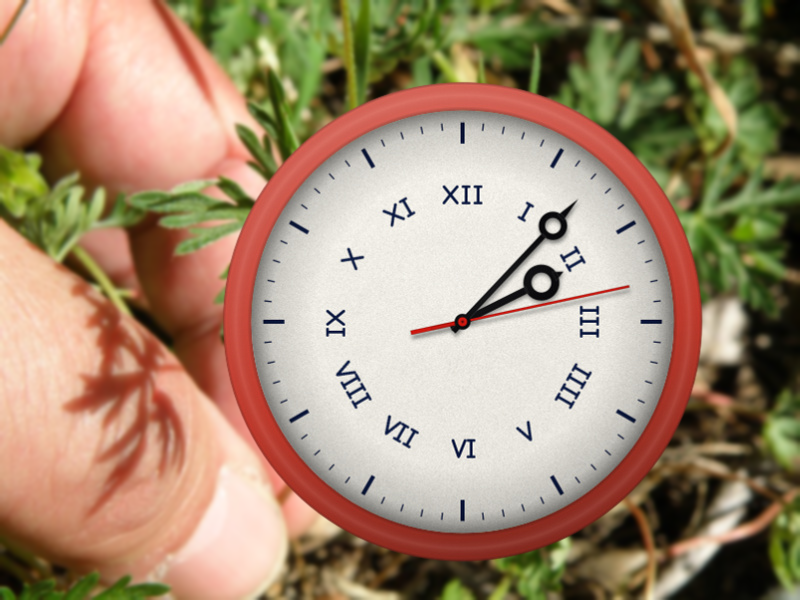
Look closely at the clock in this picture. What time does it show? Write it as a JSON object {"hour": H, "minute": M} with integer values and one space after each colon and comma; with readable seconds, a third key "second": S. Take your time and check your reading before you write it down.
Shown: {"hour": 2, "minute": 7, "second": 13}
